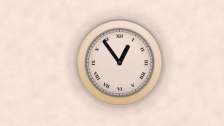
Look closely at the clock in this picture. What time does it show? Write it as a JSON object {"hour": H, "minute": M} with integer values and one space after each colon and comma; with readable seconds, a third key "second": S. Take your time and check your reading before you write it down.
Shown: {"hour": 12, "minute": 54}
